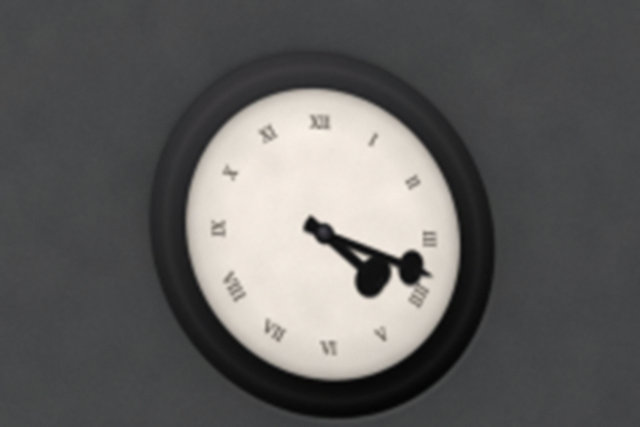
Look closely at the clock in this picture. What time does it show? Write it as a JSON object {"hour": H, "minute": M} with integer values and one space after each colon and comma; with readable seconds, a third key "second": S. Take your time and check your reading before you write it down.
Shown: {"hour": 4, "minute": 18}
